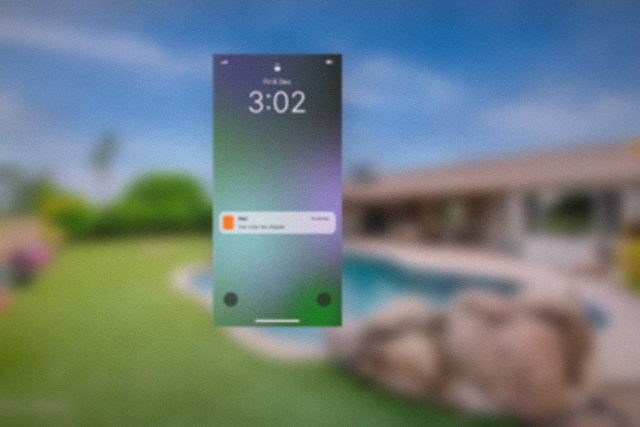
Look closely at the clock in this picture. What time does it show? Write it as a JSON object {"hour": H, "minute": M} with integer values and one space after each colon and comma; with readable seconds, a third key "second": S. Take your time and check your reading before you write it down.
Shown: {"hour": 3, "minute": 2}
